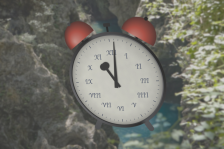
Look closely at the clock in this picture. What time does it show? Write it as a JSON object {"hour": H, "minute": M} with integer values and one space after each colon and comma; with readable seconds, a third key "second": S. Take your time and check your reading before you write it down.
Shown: {"hour": 11, "minute": 1}
